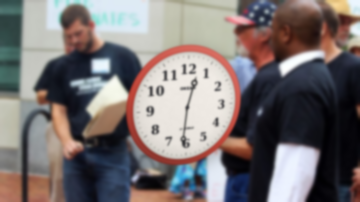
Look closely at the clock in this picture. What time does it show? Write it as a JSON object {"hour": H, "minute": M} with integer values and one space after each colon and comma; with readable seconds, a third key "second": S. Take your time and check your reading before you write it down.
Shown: {"hour": 12, "minute": 31}
